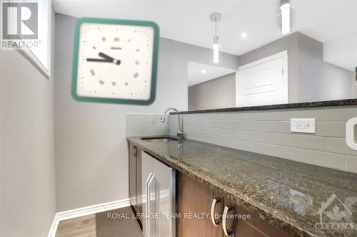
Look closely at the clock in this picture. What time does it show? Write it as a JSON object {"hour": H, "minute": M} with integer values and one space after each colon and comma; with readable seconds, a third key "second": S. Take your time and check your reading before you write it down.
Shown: {"hour": 9, "minute": 45}
